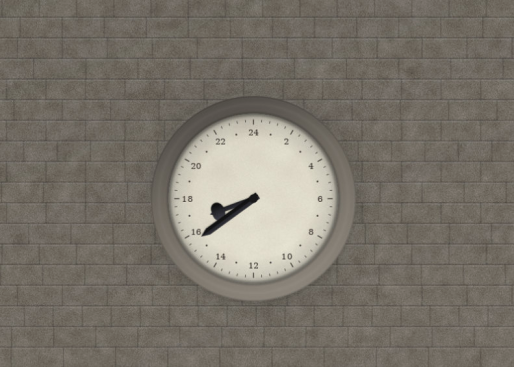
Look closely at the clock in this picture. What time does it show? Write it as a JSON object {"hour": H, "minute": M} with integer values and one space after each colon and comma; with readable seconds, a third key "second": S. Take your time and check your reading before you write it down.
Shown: {"hour": 16, "minute": 39}
